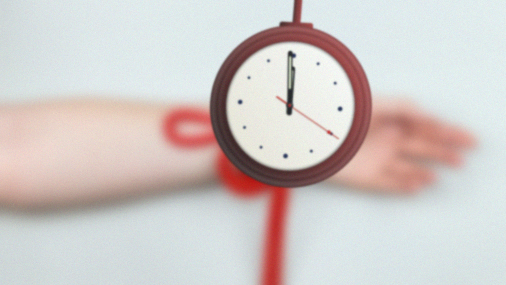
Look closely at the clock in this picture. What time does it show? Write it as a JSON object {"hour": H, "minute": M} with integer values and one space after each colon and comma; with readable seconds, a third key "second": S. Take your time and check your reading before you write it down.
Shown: {"hour": 11, "minute": 59, "second": 20}
